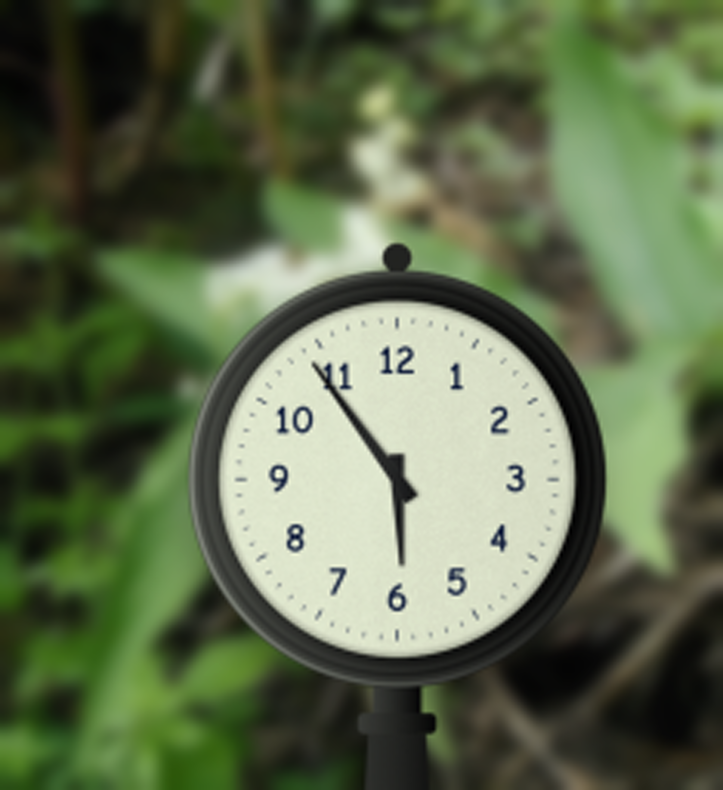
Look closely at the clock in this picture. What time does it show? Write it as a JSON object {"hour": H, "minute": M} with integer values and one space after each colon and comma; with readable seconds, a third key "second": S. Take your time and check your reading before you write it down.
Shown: {"hour": 5, "minute": 54}
